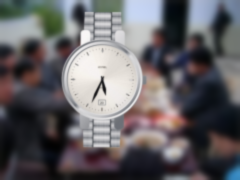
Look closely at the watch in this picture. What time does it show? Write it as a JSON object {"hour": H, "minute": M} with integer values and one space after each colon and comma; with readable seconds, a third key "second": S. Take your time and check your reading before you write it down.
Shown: {"hour": 5, "minute": 34}
